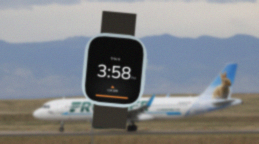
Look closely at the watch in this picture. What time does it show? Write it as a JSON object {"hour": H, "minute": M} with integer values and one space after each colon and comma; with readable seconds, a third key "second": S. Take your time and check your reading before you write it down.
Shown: {"hour": 3, "minute": 58}
